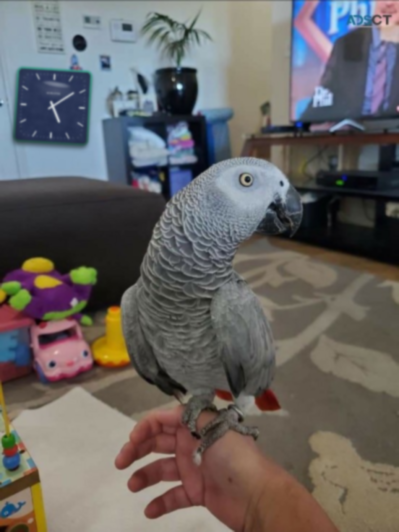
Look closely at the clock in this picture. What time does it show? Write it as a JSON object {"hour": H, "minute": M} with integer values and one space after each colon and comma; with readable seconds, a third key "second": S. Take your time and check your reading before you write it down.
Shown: {"hour": 5, "minute": 9}
